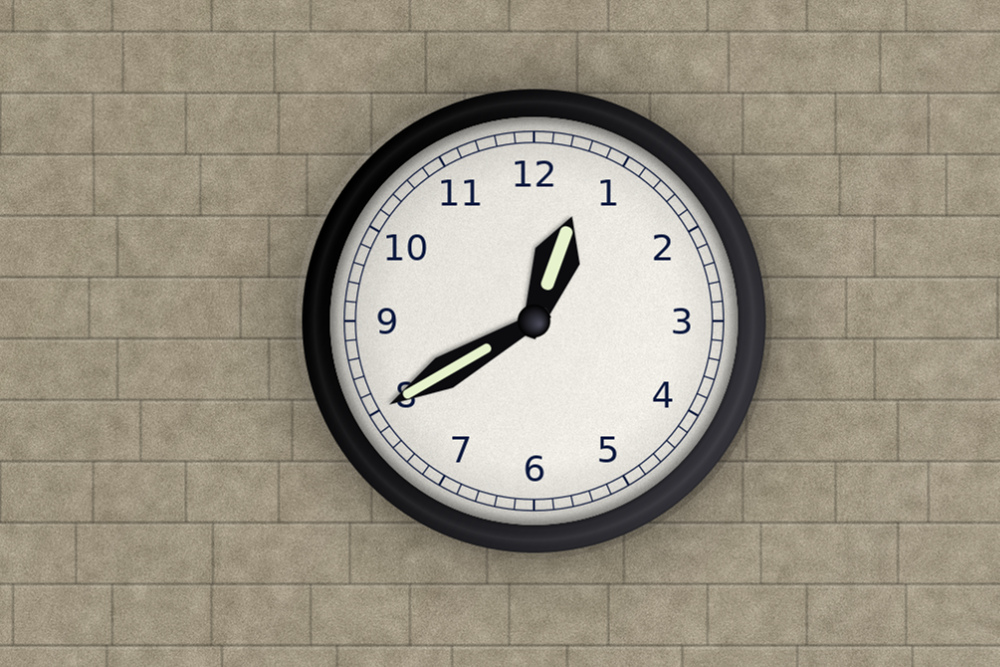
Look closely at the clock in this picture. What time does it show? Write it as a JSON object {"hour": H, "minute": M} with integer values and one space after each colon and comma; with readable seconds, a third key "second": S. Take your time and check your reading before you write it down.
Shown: {"hour": 12, "minute": 40}
